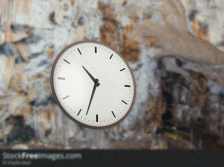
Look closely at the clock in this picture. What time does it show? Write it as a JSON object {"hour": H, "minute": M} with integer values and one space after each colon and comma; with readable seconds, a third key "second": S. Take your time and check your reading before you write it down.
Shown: {"hour": 10, "minute": 33}
